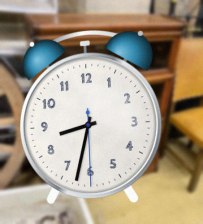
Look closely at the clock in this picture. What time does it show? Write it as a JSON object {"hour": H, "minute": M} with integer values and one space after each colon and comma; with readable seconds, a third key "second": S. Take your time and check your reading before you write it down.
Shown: {"hour": 8, "minute": 32, "second": 30}
